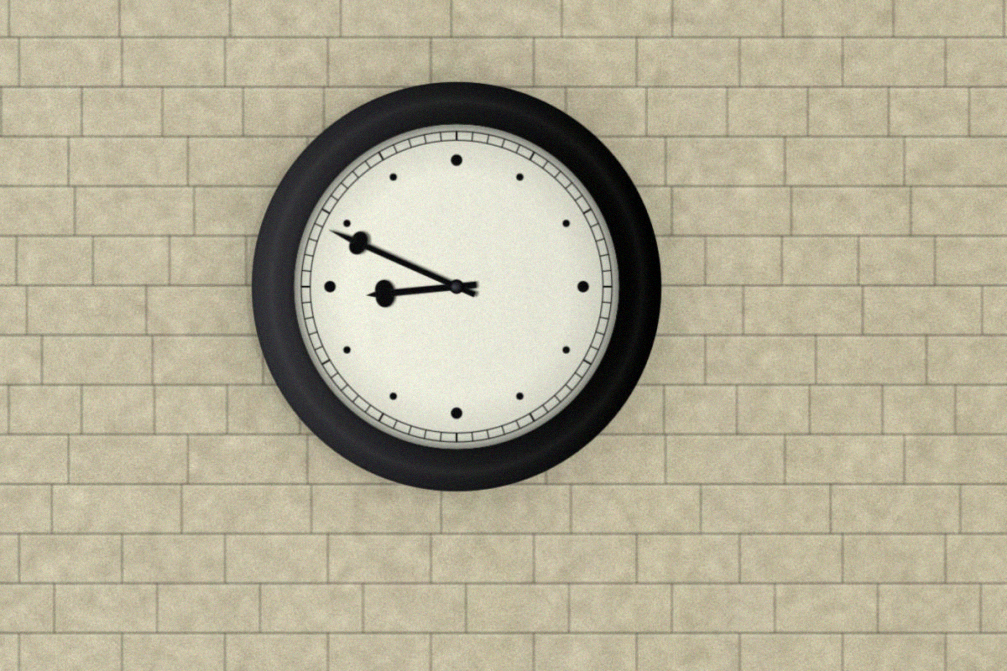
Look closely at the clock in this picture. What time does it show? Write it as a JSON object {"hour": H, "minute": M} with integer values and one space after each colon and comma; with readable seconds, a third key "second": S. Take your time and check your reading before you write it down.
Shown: {"hour": 8, "minute": 49}
